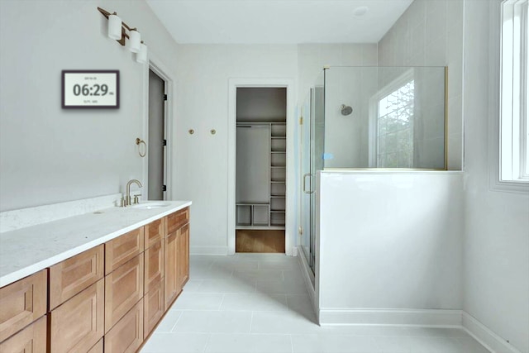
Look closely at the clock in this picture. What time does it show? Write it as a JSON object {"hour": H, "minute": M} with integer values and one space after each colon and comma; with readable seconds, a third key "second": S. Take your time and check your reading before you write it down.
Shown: {"hour": 6, "minute": 29}
